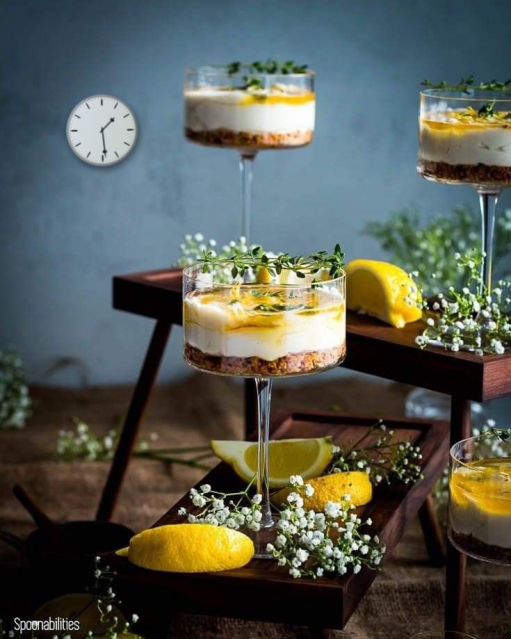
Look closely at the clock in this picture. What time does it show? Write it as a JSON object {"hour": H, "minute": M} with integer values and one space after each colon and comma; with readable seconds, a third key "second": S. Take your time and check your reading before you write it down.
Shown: {"hour": 1, "minute": 29}
